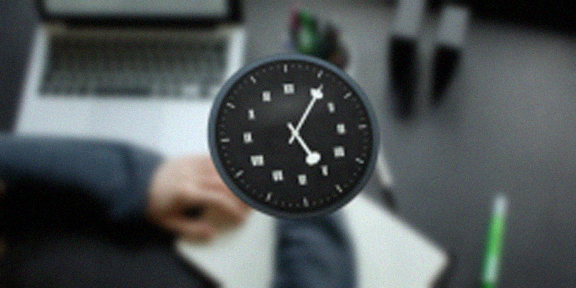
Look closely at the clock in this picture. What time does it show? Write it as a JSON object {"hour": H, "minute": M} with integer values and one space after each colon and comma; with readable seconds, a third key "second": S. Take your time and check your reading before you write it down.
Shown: {"hour": 5, "minute": 6}
